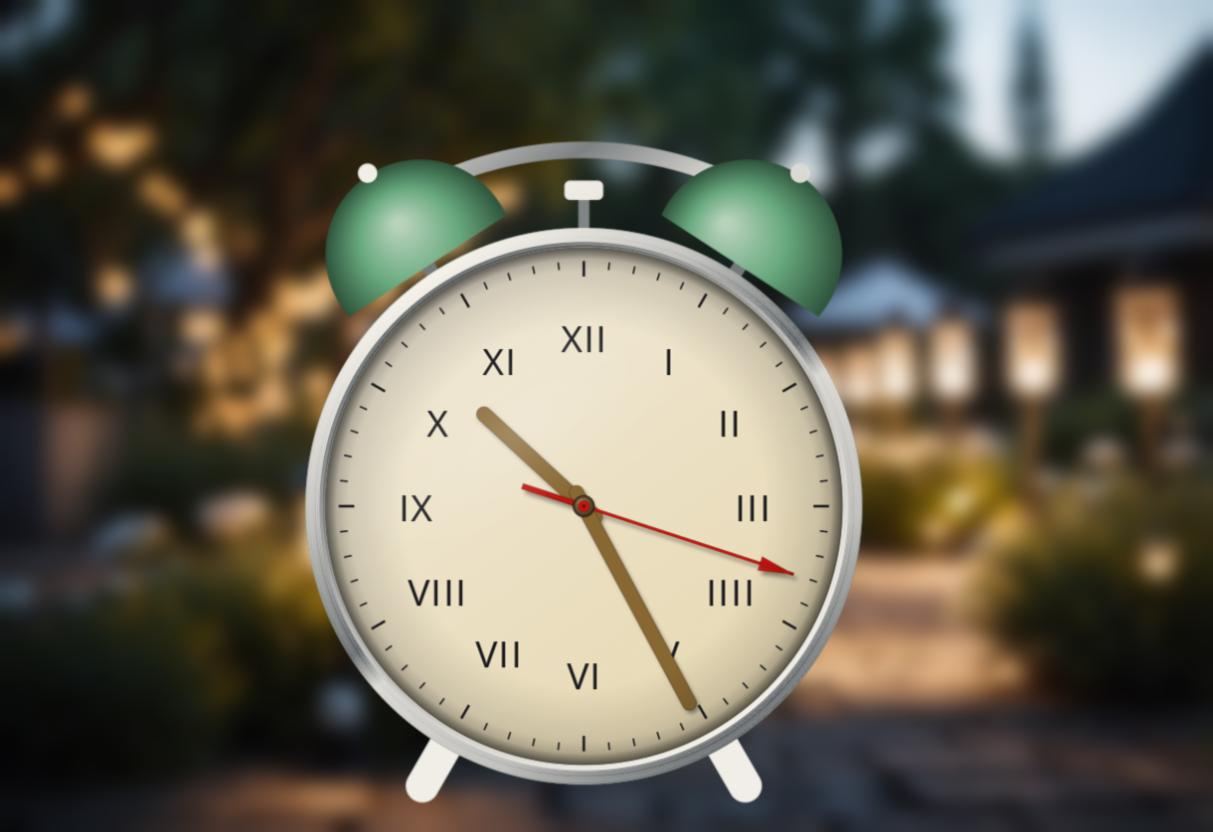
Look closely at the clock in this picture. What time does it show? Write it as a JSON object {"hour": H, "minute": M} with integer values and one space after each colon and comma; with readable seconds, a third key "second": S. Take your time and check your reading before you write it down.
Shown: {"hour": 10, "minute": 25, "second": 18}
